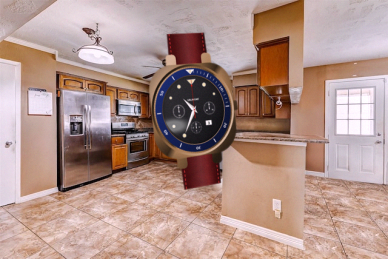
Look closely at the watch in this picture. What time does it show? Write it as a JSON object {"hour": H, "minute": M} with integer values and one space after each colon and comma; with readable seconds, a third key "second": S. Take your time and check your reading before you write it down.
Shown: {"hour": 10, "minute": 35}
